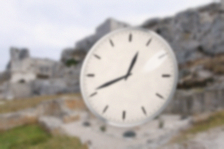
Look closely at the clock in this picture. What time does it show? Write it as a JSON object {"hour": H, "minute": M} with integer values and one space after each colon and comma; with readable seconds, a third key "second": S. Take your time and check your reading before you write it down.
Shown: {"hour": 12, "minute": 41}
